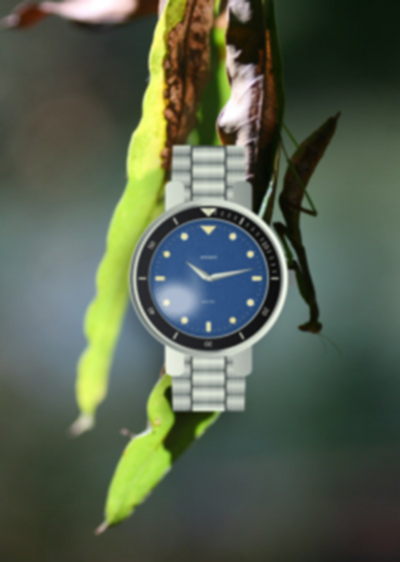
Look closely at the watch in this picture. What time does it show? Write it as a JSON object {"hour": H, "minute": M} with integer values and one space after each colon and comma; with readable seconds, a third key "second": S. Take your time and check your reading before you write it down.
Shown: {"hour": 10, "minute": 13}
